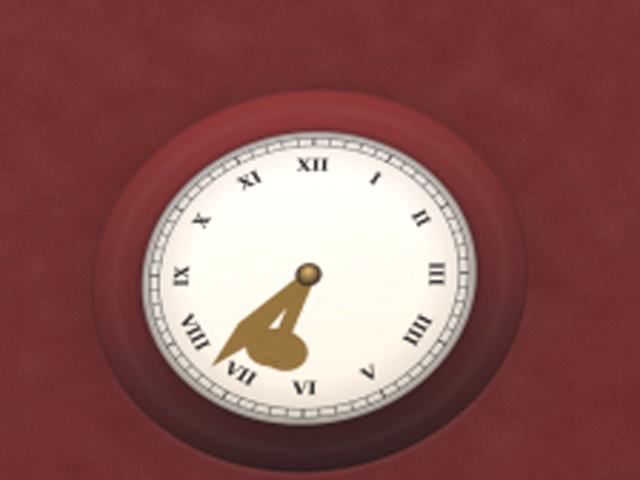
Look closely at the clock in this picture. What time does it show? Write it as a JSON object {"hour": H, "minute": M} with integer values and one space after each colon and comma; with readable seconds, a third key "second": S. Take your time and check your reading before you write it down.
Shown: {"hour": 6, "minute": 37}
